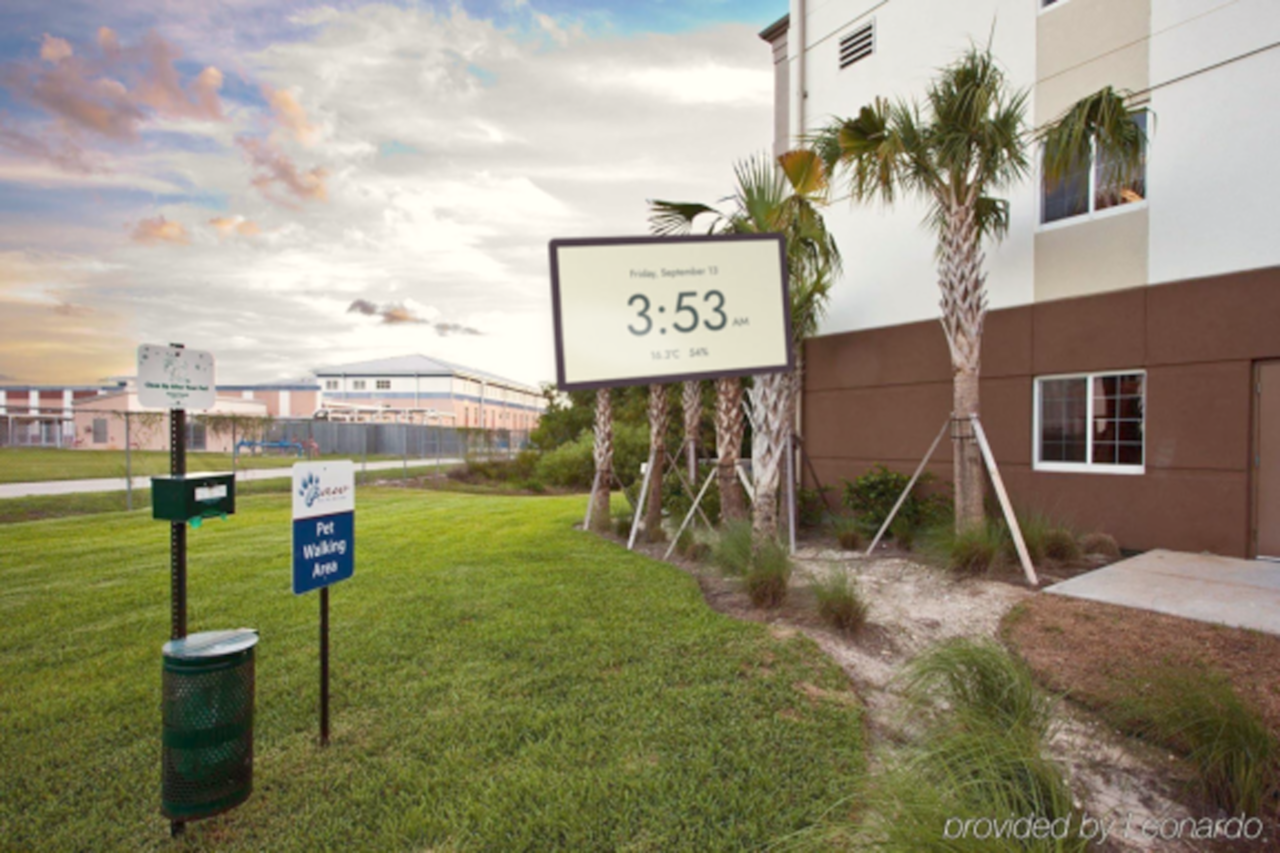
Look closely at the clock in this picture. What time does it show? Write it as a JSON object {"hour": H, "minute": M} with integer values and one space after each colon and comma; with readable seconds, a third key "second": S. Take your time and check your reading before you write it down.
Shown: {"hour": 3, "minute": 53}
